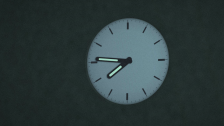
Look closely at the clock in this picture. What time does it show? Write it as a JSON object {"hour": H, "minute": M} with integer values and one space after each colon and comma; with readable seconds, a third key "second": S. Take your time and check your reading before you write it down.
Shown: {"hour": 7, "minute": 46}
